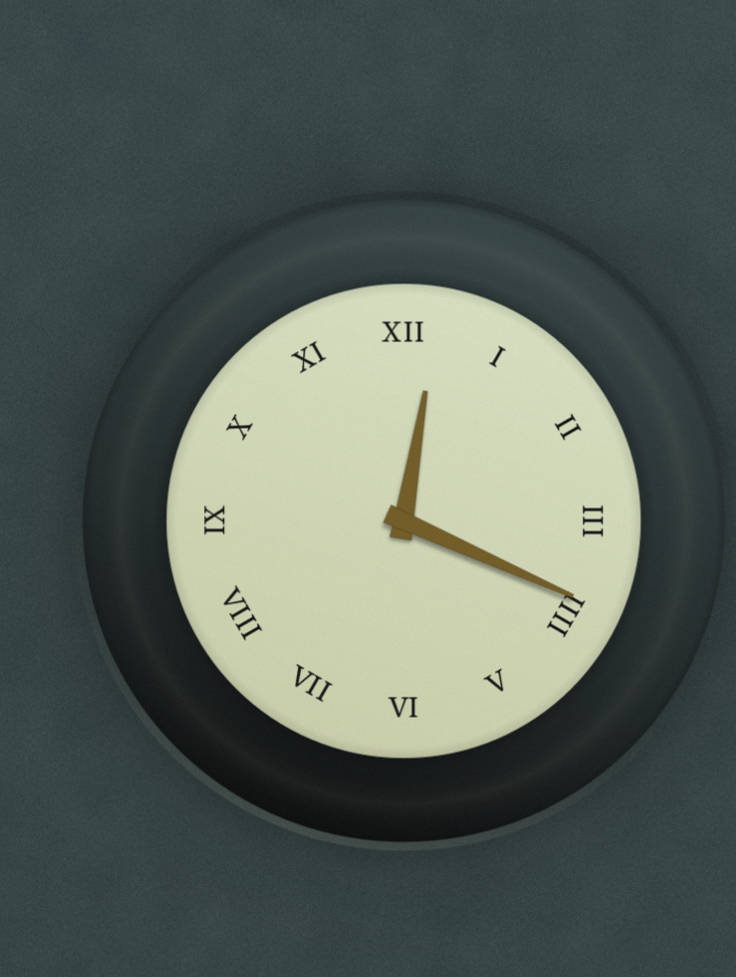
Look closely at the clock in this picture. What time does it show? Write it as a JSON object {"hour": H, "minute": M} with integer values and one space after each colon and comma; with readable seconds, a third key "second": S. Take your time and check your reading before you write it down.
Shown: {"hour": 12, "minute": 19}
